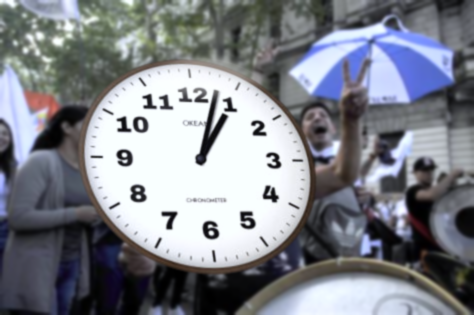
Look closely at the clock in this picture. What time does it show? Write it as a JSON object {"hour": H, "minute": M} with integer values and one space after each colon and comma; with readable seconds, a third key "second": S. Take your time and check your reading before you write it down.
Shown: {"hour": 1, "minute": 3}
